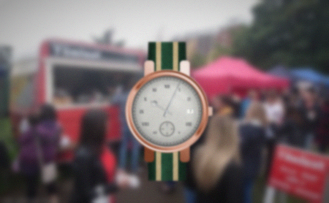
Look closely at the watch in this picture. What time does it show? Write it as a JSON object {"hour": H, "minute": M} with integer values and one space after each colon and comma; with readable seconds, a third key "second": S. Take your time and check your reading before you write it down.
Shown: {"hour": 10, "minute": 4}
